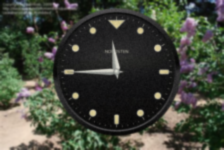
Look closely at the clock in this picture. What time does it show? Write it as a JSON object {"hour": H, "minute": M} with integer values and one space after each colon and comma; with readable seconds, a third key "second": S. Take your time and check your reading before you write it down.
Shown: {"hour": 11, "minute": 45}
